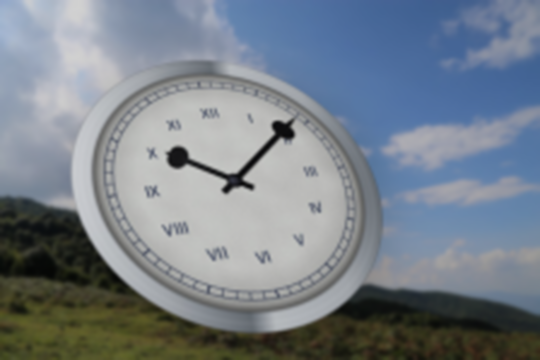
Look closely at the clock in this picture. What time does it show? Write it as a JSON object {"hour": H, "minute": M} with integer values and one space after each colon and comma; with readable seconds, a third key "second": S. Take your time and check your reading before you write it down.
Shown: {"hour": 10, "minute": 9}
